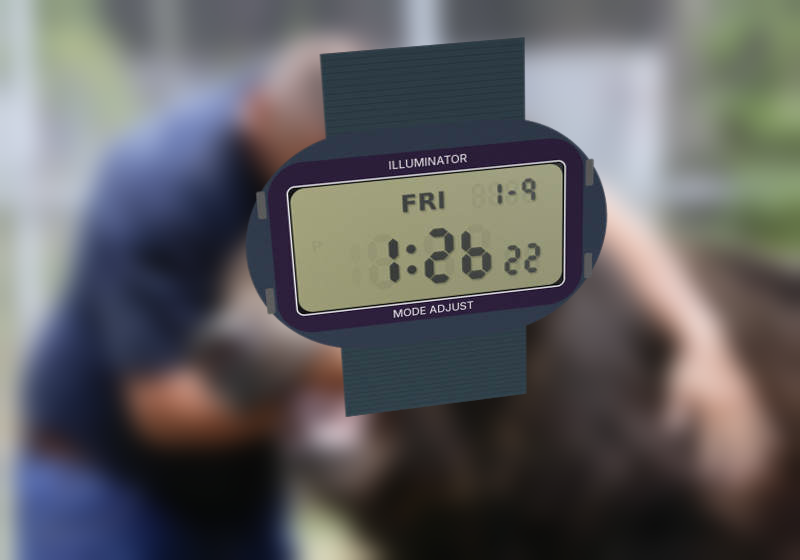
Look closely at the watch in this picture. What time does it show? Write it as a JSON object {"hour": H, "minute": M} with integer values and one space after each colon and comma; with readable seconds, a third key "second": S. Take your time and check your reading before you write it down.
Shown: {"hour": 1, "minute": 26, "second": 22}
